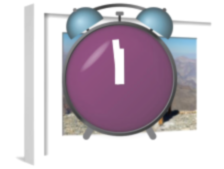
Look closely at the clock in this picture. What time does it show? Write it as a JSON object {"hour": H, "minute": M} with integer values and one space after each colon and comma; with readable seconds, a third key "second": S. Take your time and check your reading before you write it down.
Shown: {"hour": 11, "minute": 59}
